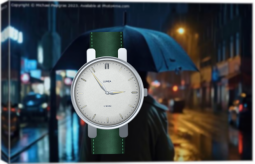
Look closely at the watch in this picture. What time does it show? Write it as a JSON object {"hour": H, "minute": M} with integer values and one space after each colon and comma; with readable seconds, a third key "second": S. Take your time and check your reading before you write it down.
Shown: {"hour": 2, "minute": 54}
